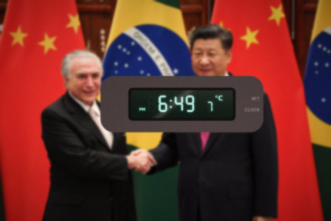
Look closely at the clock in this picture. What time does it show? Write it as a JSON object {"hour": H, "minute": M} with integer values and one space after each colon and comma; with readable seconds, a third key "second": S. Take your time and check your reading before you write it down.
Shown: {"hour": 6, "minute": 49}
